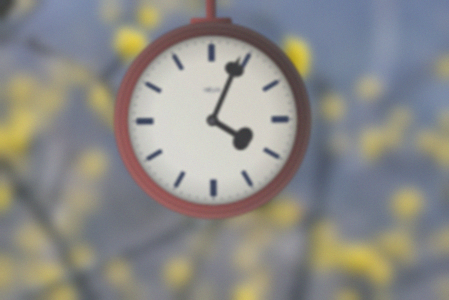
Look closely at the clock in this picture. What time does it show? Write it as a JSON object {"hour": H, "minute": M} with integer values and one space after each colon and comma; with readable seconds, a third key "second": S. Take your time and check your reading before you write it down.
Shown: {"hour": 4, "minute": 4}
